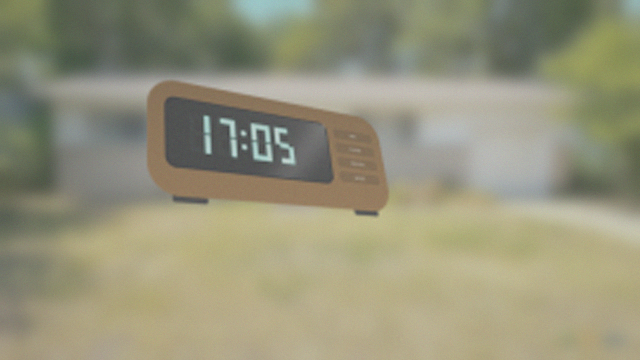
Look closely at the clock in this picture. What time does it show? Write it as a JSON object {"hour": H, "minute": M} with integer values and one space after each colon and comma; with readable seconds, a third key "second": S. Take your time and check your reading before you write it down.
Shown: {"hour": 17, "minute": 5}
